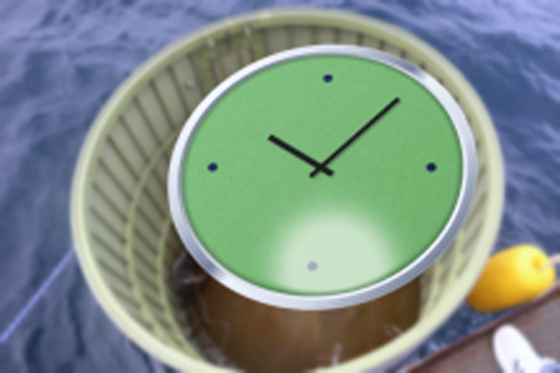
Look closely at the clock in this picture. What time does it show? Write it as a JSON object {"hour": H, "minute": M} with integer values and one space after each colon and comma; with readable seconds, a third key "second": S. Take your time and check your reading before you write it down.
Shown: {"hour": 10, "minute": 7}
